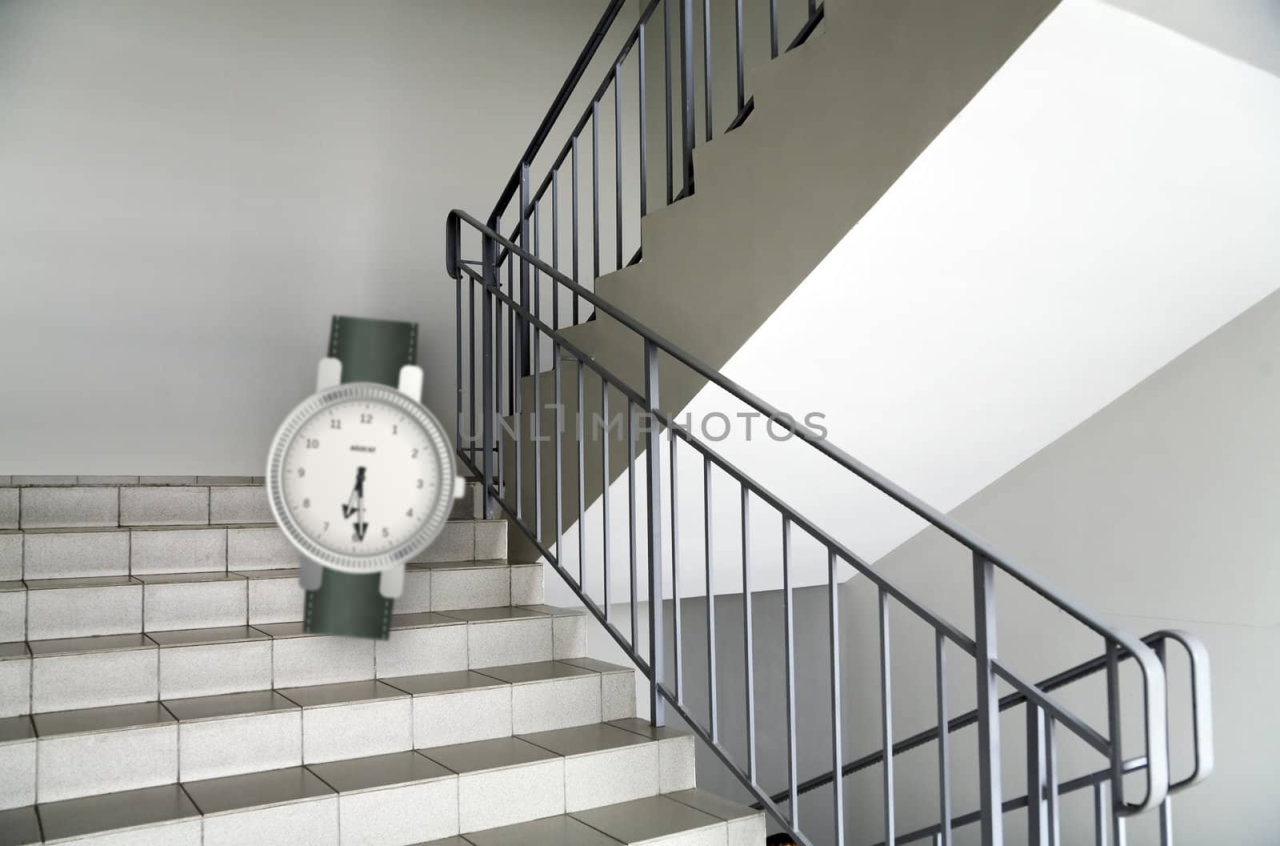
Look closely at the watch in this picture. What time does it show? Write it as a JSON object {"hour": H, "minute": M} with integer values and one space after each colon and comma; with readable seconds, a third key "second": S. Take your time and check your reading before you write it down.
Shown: {"hour": 6, "minute": 29}
